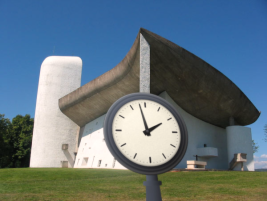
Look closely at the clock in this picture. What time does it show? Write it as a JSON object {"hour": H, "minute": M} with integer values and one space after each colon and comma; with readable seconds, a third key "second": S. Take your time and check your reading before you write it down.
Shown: {"hour": 1, "minute": 58}
